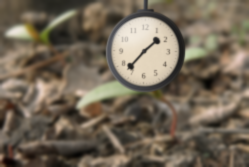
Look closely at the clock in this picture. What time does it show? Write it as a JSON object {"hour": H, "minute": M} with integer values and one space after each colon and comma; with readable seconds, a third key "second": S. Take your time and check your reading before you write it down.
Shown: {"hour": 1, "minute": 37}
